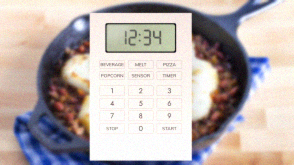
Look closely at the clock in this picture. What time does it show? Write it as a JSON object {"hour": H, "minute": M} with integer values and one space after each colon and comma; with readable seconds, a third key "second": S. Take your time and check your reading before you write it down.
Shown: {"hour": 12, "minute": 34}
